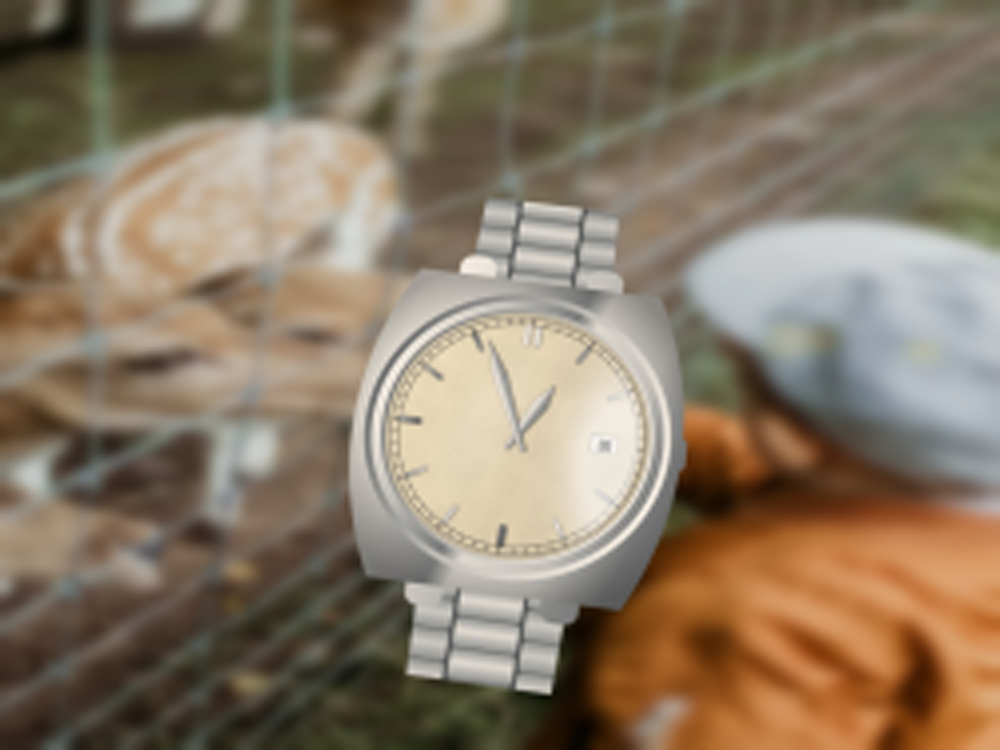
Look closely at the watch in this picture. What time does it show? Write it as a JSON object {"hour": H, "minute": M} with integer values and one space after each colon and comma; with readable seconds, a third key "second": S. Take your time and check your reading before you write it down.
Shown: {"hour": 12, "minute": 56}
